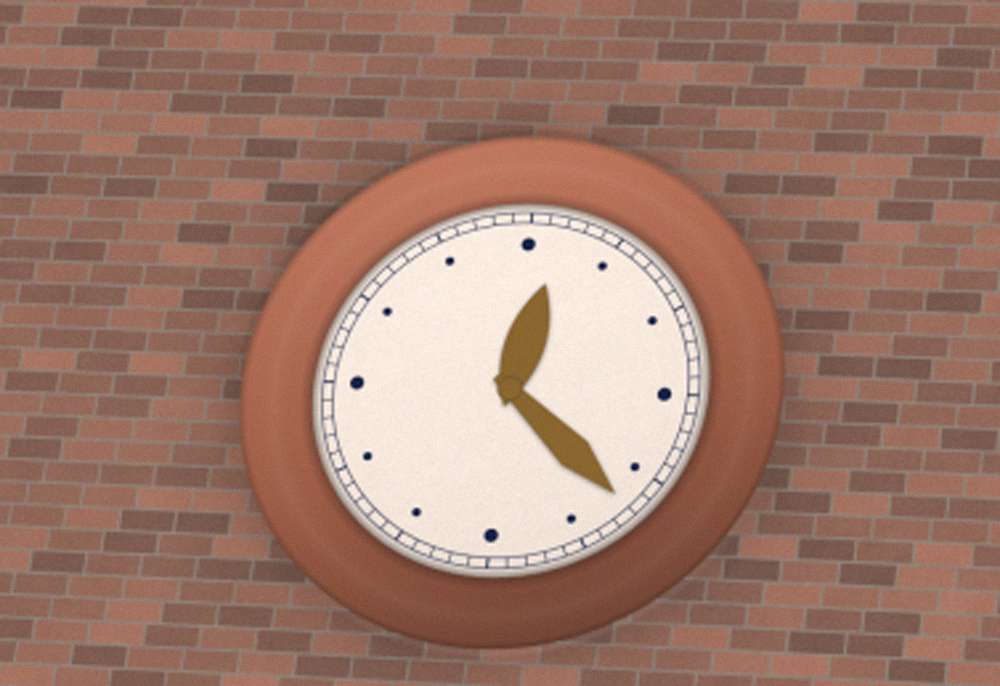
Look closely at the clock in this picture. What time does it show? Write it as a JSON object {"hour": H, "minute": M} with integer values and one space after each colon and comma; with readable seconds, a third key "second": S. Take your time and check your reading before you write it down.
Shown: {"hour": 12, "minute": 22}
